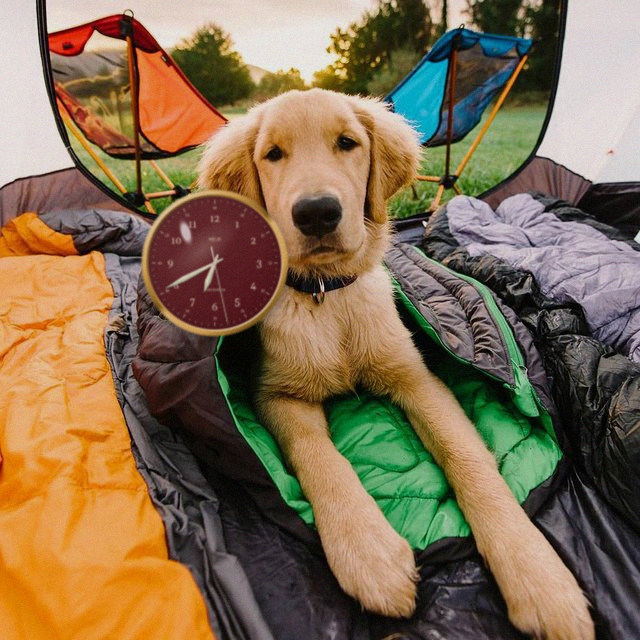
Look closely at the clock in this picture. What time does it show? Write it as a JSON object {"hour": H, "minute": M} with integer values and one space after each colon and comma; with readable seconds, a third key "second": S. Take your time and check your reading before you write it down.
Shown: {"hour": 6, "minute": 40, "second": 28}
